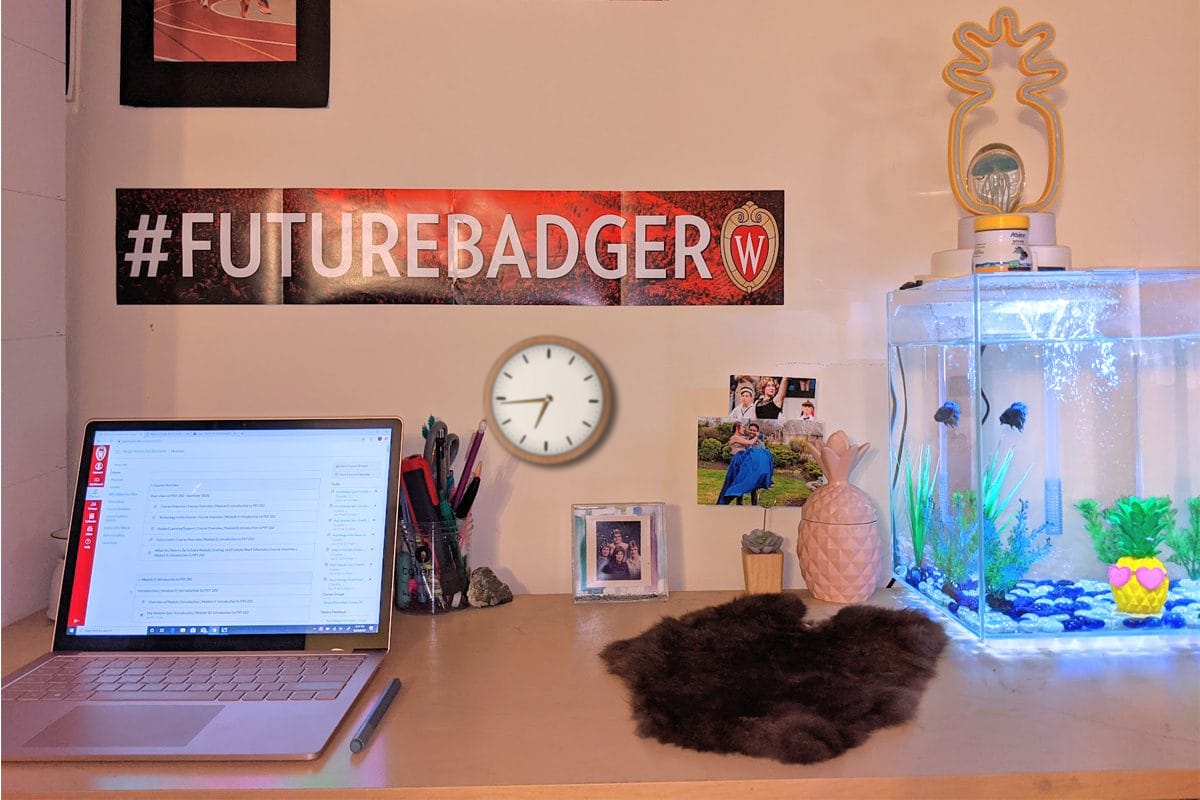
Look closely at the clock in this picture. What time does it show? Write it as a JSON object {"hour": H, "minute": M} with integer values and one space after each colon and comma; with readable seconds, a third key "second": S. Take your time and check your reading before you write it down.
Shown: {"hour": 6, "minute": 44}
